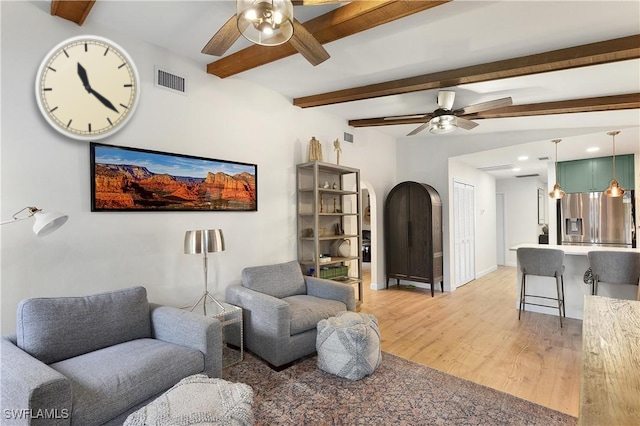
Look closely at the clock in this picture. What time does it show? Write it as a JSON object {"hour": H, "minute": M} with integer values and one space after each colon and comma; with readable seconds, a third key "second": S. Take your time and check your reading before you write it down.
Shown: {"hour": 11, "minute": 22}
